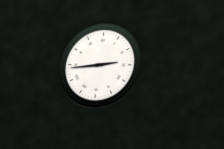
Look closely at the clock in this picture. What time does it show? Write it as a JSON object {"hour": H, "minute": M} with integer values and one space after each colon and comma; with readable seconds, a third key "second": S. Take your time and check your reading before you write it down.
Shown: {"hour": 2, "minute": 44}
